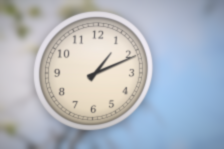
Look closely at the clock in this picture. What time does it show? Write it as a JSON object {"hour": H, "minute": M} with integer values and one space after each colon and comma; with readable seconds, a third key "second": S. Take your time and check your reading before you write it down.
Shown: {"hour": 1, "minute": 11}
